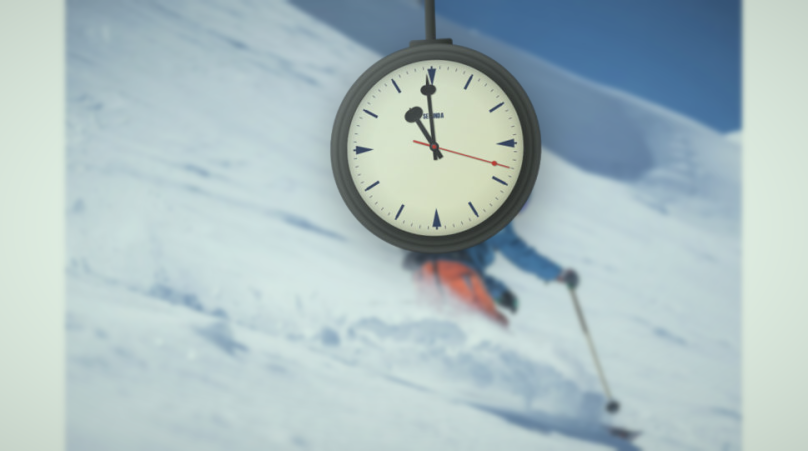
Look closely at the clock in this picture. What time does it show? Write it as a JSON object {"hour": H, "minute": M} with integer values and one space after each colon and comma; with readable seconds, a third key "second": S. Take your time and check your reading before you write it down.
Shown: {"hour": 10, "minute": 59, "second": 18}
